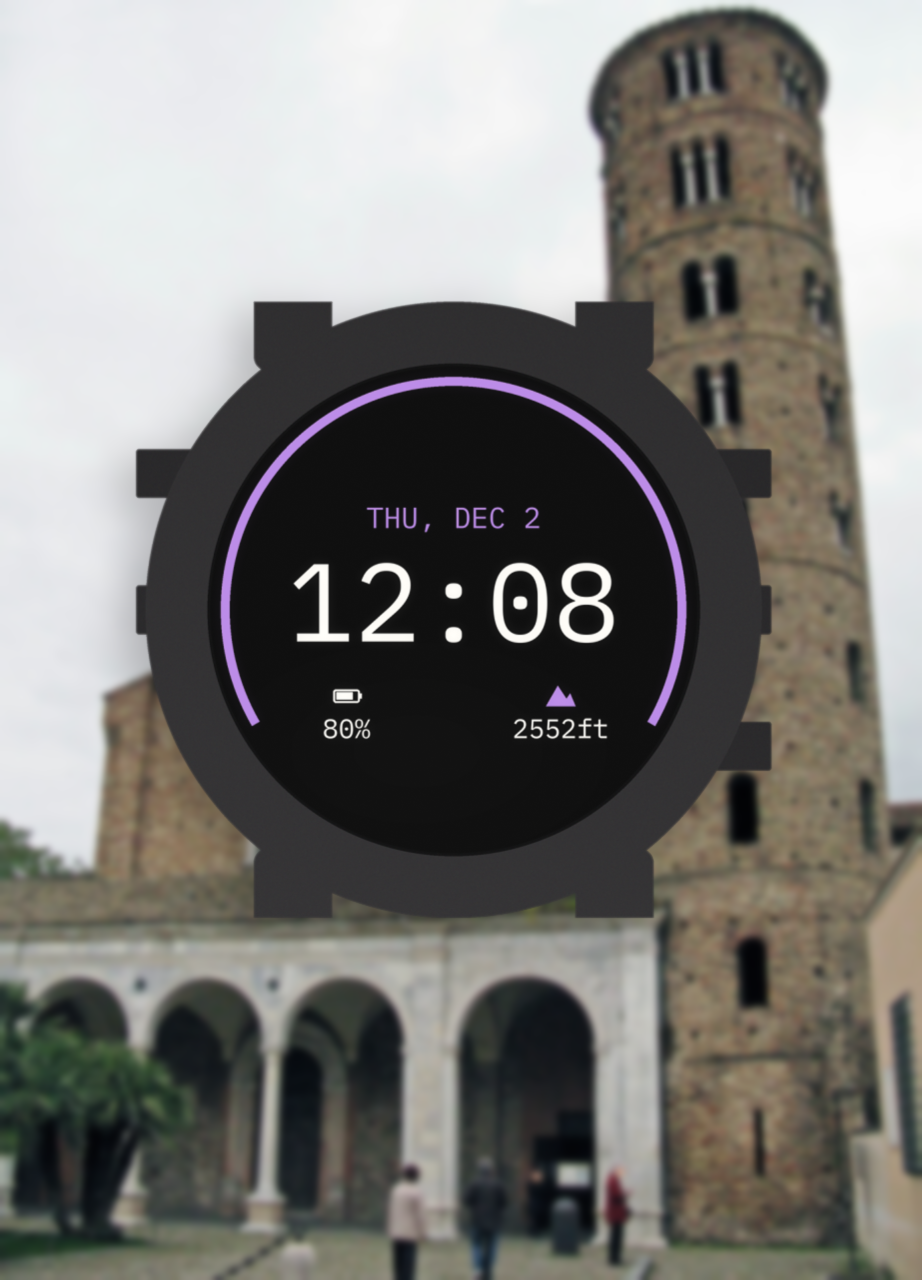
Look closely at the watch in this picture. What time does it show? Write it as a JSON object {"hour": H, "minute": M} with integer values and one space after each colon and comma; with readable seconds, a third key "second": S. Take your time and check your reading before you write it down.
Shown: {"hour": 12, "minute": 8}
